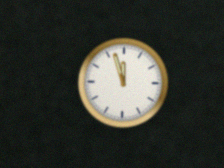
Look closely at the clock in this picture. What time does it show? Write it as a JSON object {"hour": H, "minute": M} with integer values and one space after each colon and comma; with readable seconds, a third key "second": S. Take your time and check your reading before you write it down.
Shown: {"hour": 11, "minute": 57}
